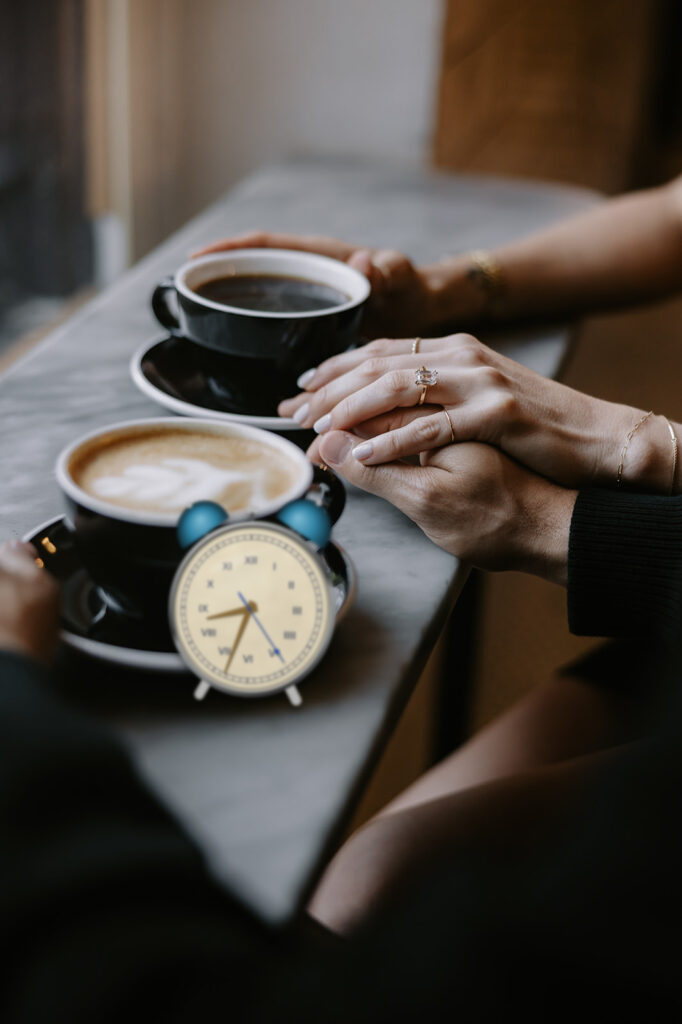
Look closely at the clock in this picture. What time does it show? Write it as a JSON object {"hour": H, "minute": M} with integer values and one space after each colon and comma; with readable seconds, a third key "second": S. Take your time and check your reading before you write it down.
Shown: {"hour": 8, "minute": 33, "second": 24}
